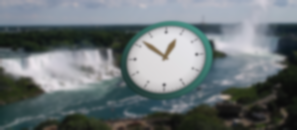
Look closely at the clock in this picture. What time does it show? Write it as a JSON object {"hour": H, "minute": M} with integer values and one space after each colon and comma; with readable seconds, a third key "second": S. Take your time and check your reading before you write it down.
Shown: {"hour": 12, "minute": 52}
